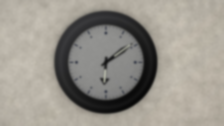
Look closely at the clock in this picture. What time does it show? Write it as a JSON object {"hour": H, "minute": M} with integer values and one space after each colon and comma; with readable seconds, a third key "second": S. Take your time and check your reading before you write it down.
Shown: {"hour": 6, "minute": 9}
